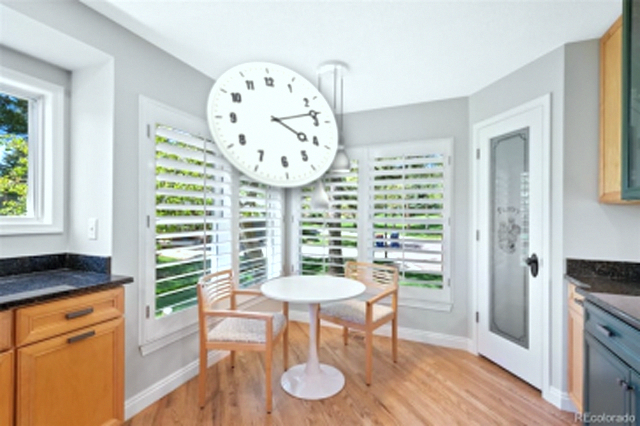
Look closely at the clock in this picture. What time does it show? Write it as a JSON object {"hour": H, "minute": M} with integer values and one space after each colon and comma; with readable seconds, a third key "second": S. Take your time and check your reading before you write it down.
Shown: {"hour": 4, "minute": 13}
